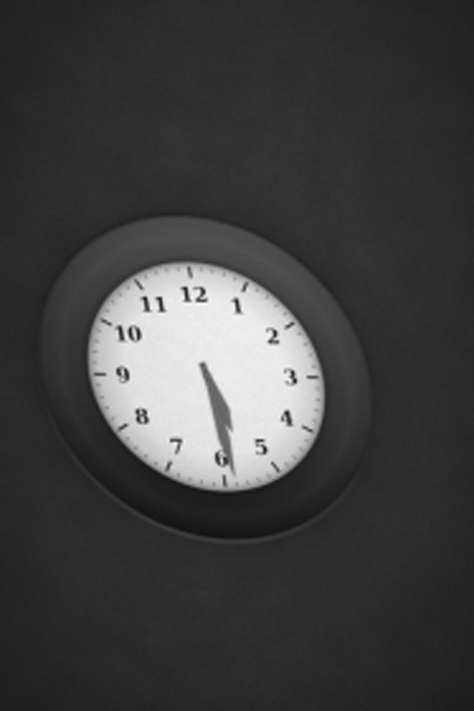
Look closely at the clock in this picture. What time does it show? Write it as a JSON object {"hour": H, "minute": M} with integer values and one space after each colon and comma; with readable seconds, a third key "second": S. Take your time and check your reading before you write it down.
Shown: {"hour": 5, "minute": 29}
